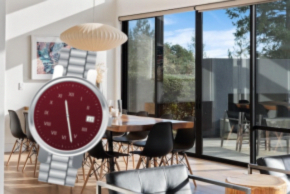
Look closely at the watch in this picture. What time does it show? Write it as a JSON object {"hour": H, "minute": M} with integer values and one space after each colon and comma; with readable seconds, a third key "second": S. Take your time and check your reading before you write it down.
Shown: {"hour": 11, "minute": 27}
